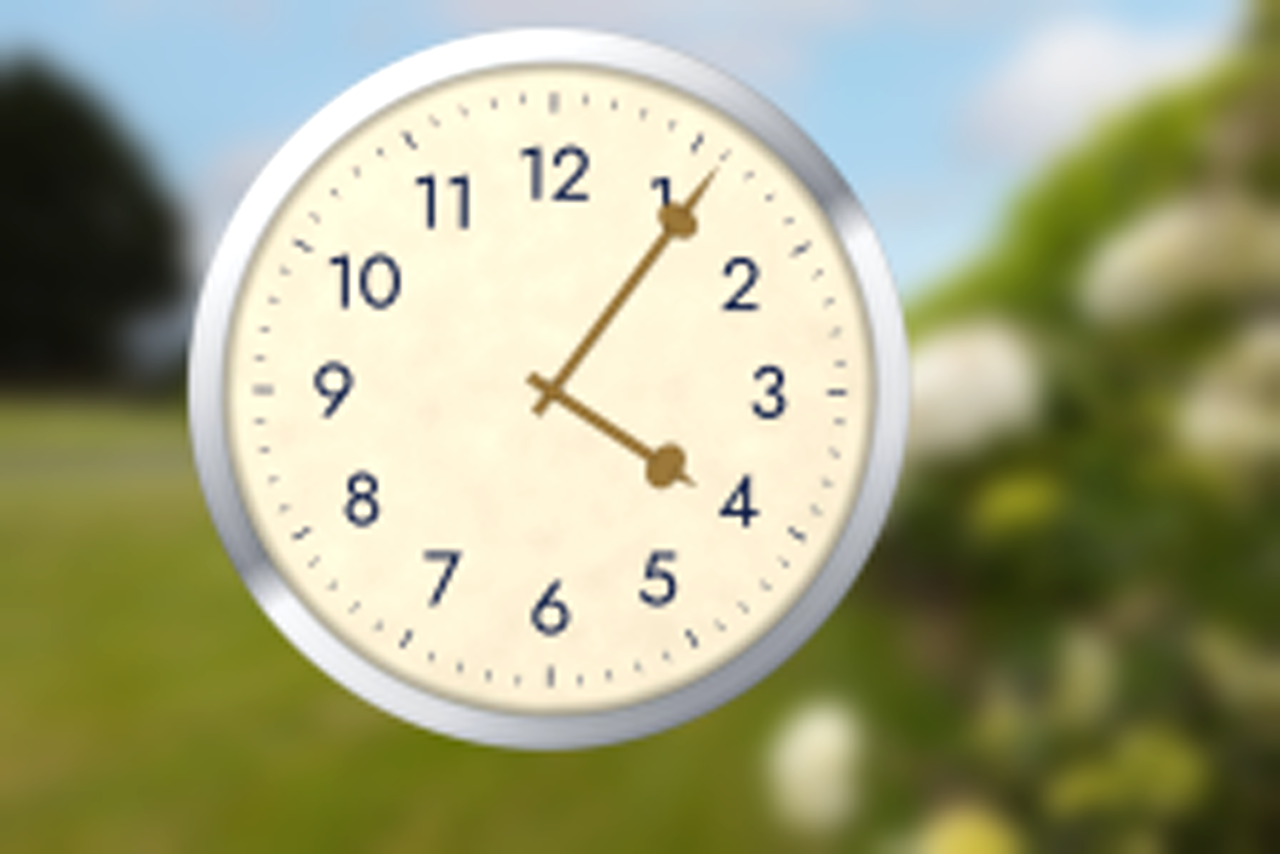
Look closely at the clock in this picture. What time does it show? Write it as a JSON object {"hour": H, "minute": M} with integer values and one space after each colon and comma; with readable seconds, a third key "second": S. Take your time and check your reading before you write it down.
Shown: {"hour": 4, "minute": 6}
